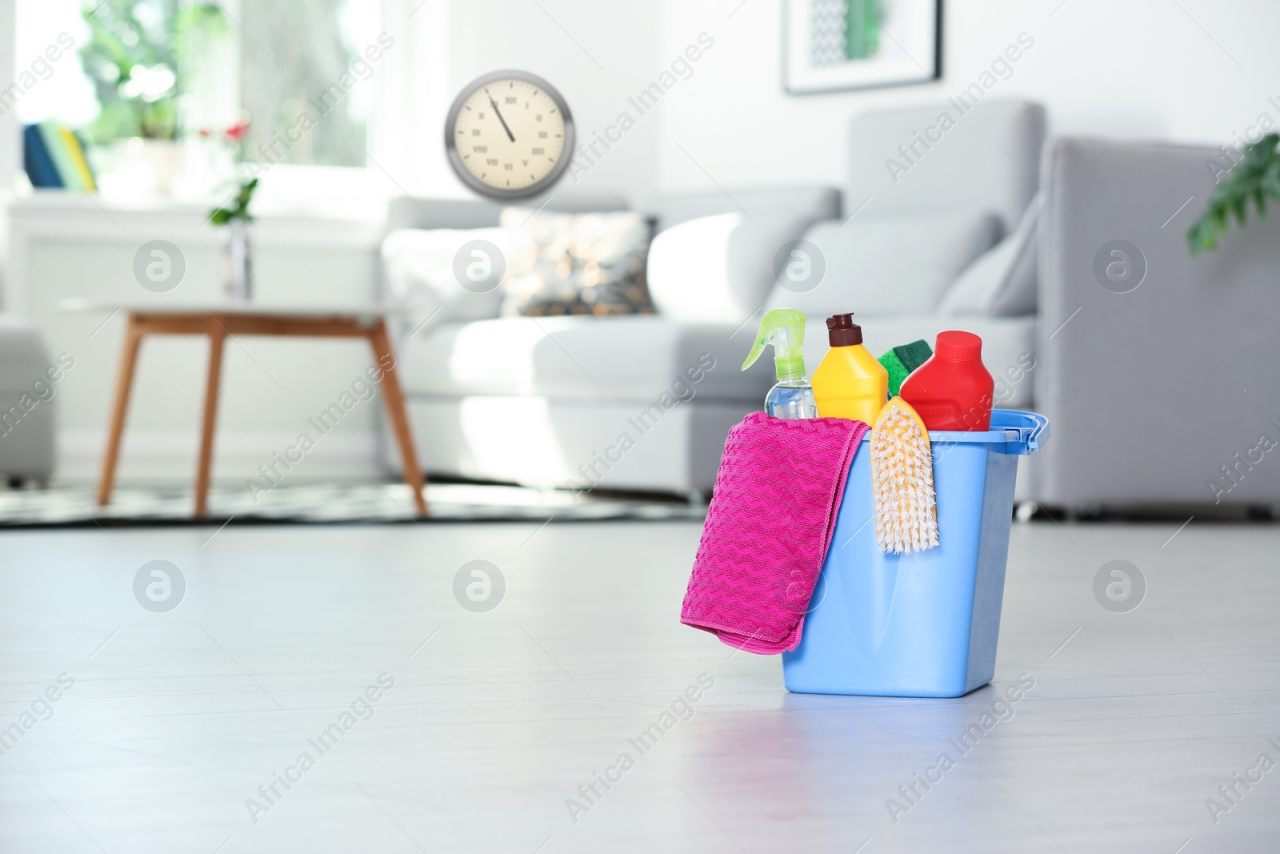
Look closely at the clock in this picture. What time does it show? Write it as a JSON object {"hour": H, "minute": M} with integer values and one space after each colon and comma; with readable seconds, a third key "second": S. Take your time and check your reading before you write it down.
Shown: {"hour": 10, "minute": 55}
